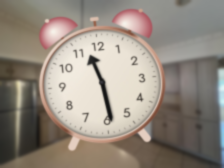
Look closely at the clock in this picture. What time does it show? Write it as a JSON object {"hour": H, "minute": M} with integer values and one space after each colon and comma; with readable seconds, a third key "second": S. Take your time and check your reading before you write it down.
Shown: {"hour": 11, "minute": 29}
